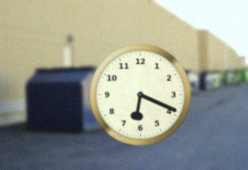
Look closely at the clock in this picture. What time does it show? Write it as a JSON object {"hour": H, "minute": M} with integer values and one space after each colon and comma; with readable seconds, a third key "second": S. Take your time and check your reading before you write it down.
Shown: {"hour": 6, "minute": 19}
